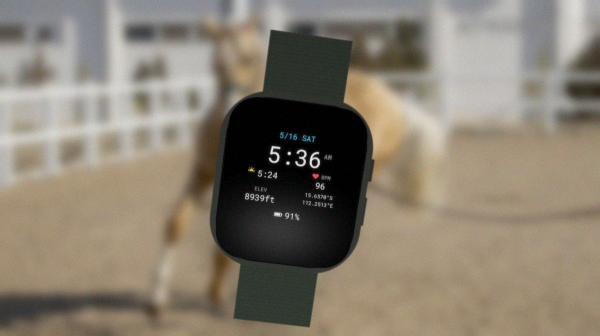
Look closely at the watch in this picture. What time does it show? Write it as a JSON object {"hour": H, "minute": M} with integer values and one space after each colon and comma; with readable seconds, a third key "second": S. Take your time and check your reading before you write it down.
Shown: {"hour": 5, "minute": 36}
